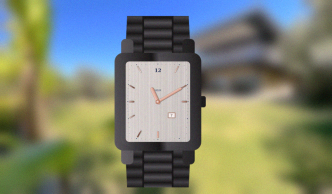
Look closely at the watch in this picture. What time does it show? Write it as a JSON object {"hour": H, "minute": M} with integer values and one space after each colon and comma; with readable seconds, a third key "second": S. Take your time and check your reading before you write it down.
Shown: {"hour": 11, "minute": 10}
